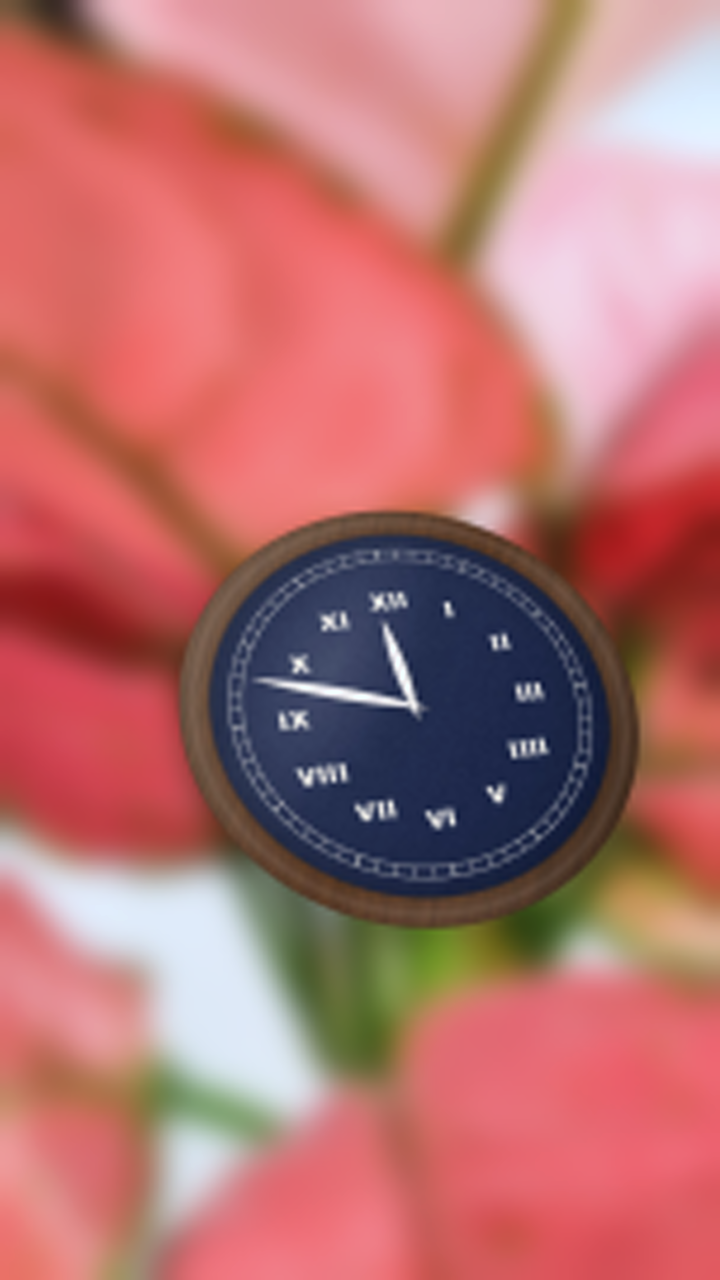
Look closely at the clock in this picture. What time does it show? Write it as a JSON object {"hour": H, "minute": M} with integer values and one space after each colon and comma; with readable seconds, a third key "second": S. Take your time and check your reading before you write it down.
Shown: {"hour": 11, "minute": 48}
